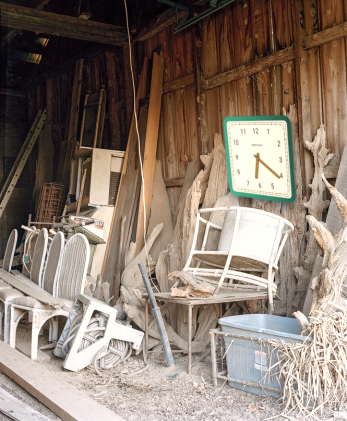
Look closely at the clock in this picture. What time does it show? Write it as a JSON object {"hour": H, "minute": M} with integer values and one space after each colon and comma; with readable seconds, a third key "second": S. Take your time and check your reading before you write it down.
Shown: {"hour": 6, "minute": 21}
